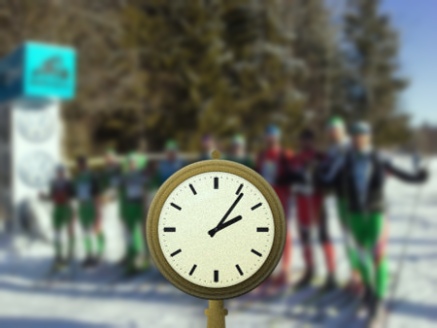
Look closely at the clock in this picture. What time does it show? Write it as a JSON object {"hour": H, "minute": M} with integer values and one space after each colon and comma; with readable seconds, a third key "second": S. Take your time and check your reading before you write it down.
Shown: {"hour": 2, "minute": 6}
